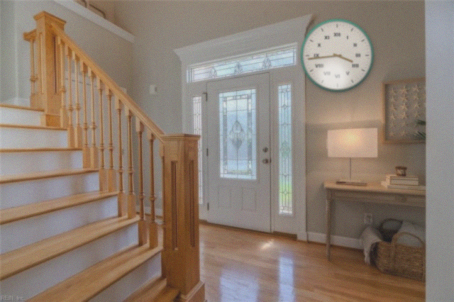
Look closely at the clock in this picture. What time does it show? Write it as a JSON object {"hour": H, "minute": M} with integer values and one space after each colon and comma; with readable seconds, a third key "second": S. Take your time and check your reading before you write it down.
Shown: {"hour": 3, "minute": 44}
